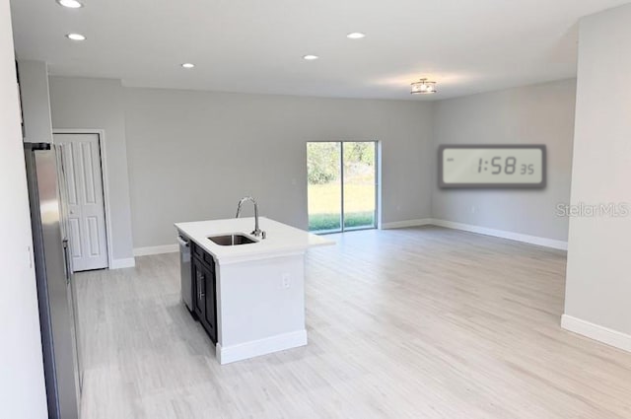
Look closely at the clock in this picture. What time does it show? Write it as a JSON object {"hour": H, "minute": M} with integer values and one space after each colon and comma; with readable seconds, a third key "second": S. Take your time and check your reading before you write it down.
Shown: {"hour": 1, "minute": 58}
